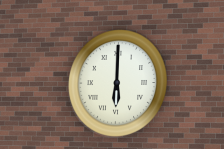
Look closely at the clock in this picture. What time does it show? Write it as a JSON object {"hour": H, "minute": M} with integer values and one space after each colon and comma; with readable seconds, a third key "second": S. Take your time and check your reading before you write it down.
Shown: {"hour": 6, "minute": 0}
